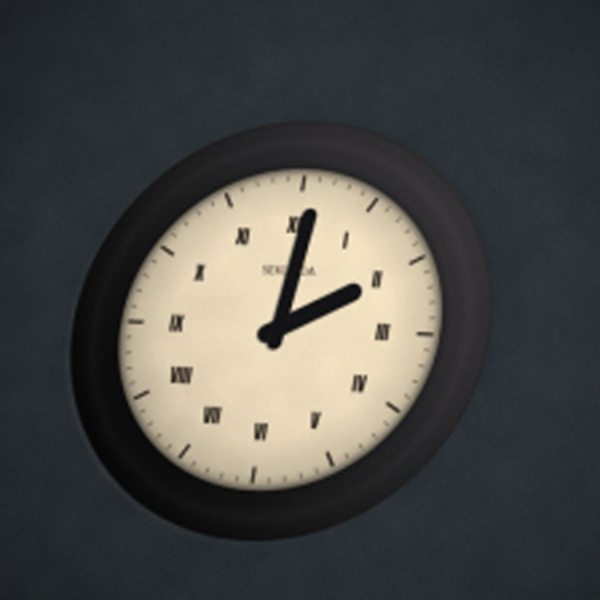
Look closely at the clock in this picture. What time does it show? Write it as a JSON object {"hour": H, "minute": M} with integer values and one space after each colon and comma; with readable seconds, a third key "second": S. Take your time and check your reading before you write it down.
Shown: {"hour": 2, "minute": 1}
